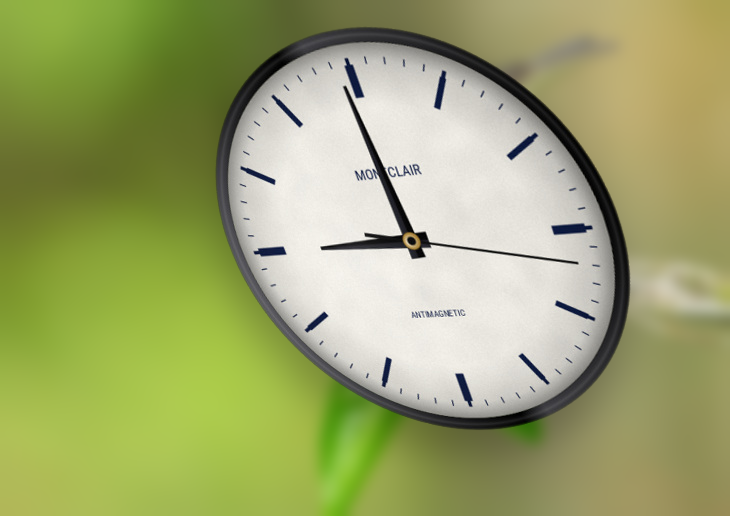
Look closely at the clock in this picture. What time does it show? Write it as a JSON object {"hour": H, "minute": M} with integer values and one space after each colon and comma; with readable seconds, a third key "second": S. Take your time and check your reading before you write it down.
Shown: {"hour": 8, "minute": 59, "second": 17}
